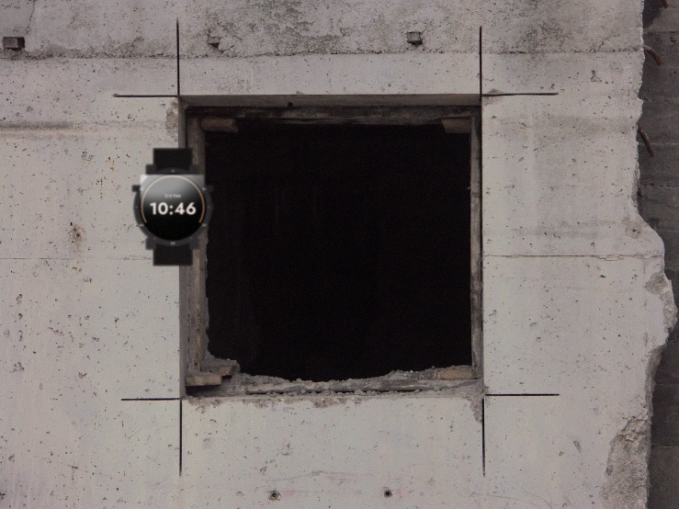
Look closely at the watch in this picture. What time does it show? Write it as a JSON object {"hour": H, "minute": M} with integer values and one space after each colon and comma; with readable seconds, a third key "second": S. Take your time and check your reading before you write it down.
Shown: {"hour": 10, "minute": 46}
